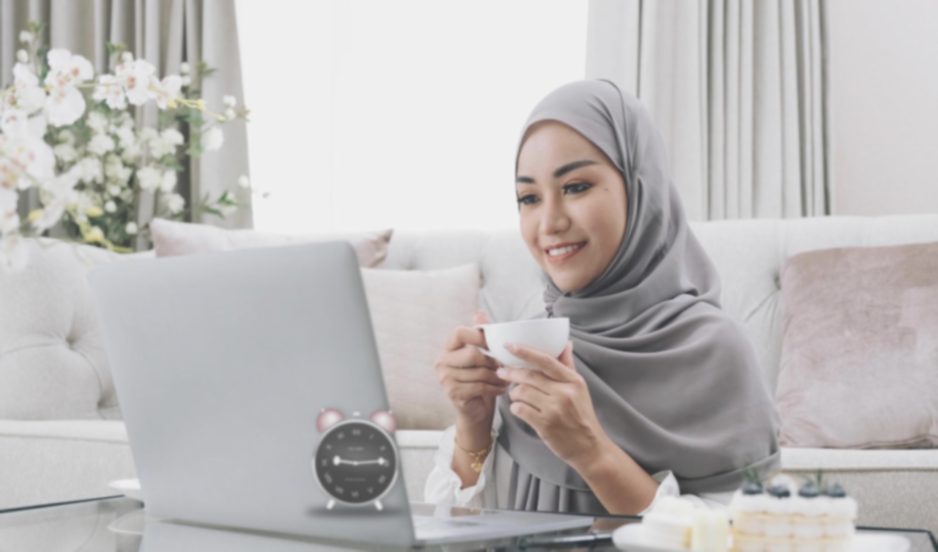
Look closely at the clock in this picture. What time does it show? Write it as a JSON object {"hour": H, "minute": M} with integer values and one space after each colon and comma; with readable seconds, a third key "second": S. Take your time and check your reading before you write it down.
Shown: {"hour": 9, "minute": 14}
